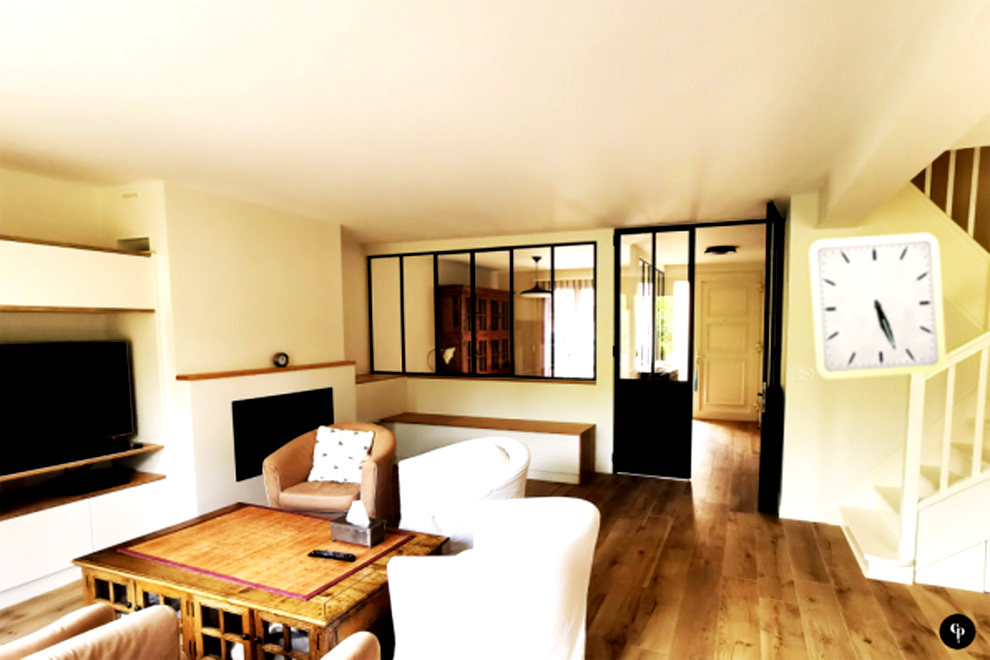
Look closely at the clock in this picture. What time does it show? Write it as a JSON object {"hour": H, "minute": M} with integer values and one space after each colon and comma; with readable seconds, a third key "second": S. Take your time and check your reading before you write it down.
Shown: {"hour": 5, "minute": 27}
